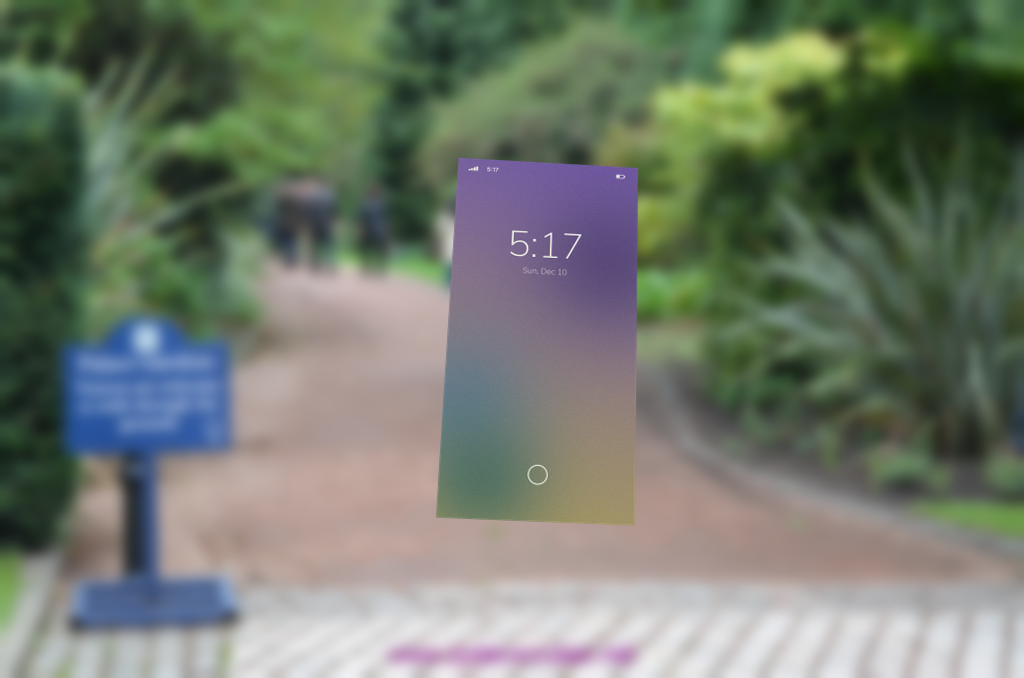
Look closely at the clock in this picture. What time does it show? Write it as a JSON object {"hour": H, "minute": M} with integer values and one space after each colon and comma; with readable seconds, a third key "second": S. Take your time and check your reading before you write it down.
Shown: {"hour": 5, "minute": 17}
